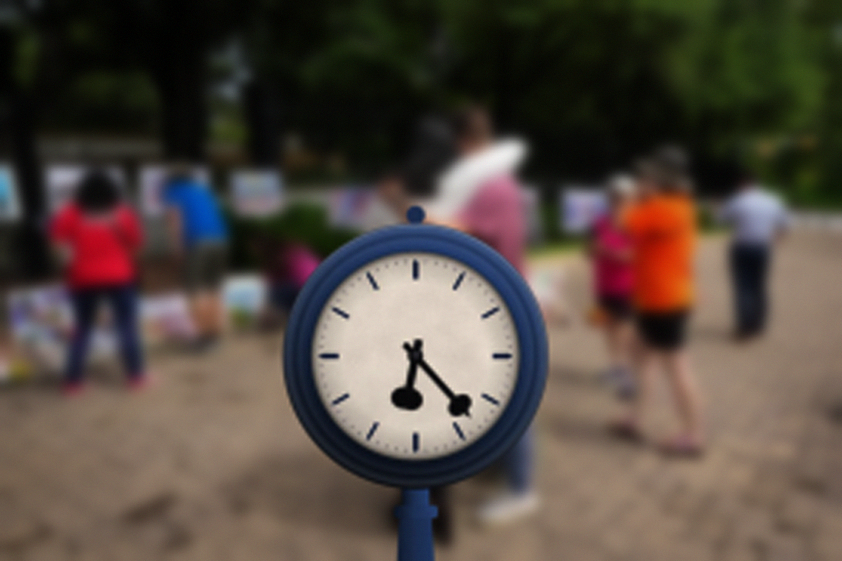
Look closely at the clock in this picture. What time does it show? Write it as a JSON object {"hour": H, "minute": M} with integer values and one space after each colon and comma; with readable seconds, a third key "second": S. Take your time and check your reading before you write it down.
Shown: {"hour": 6, "minute": 23}
